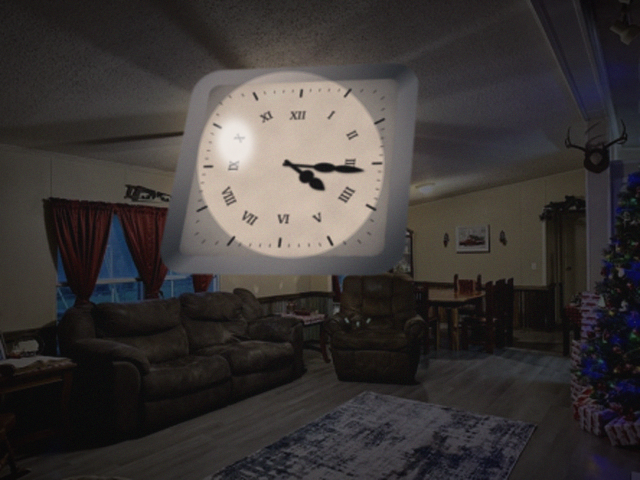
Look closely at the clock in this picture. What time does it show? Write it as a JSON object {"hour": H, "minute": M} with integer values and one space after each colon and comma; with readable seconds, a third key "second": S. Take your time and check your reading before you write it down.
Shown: {"hour": 4, "minute": 16}
